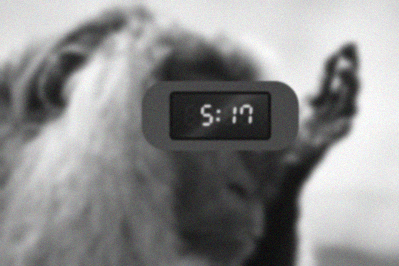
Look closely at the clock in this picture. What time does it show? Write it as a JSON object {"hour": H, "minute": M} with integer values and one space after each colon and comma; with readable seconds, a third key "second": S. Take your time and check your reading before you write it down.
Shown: {"hour": 5, "minute": 17}
